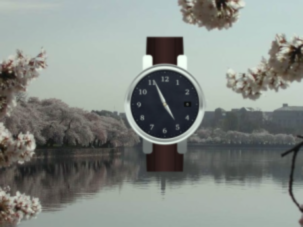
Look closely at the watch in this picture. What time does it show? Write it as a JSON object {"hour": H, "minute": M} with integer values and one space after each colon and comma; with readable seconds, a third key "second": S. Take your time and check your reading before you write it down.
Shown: {"hour": 4, "minute": 56}
